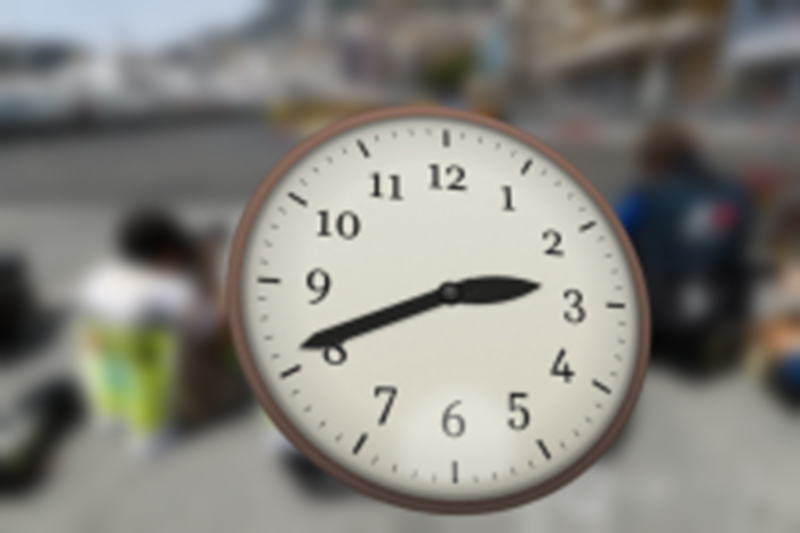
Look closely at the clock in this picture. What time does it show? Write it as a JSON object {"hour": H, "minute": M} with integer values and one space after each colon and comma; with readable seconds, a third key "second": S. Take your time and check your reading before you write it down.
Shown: {"hour": 2, "minute": 41}
